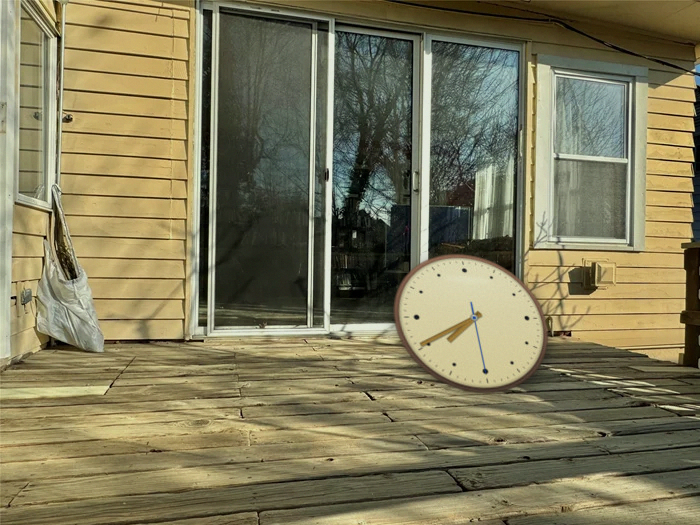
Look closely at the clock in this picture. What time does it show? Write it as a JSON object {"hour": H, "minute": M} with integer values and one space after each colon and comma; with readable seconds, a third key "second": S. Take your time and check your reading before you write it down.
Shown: {"hour": 7, "minute": 40, "second": 30}
